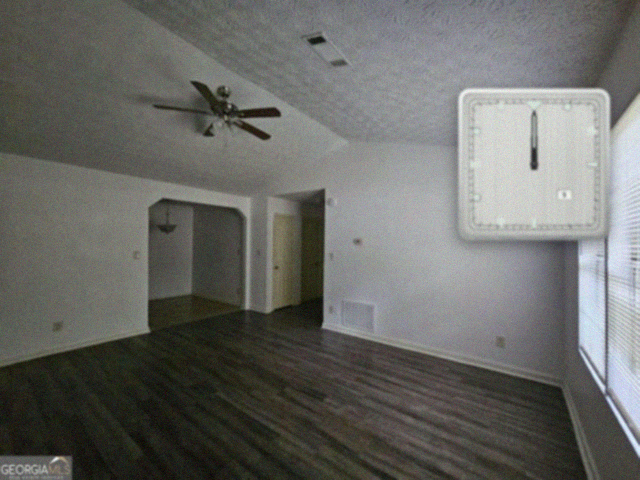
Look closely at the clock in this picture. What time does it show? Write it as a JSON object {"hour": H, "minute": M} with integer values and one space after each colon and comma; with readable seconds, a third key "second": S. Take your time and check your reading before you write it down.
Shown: {"hour": 12, "minute": 0}
